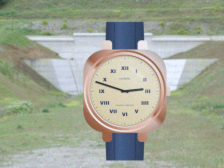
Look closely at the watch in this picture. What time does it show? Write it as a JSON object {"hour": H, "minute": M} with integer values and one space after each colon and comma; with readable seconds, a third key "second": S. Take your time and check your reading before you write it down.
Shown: {"hour": 2, "minute": 48}
